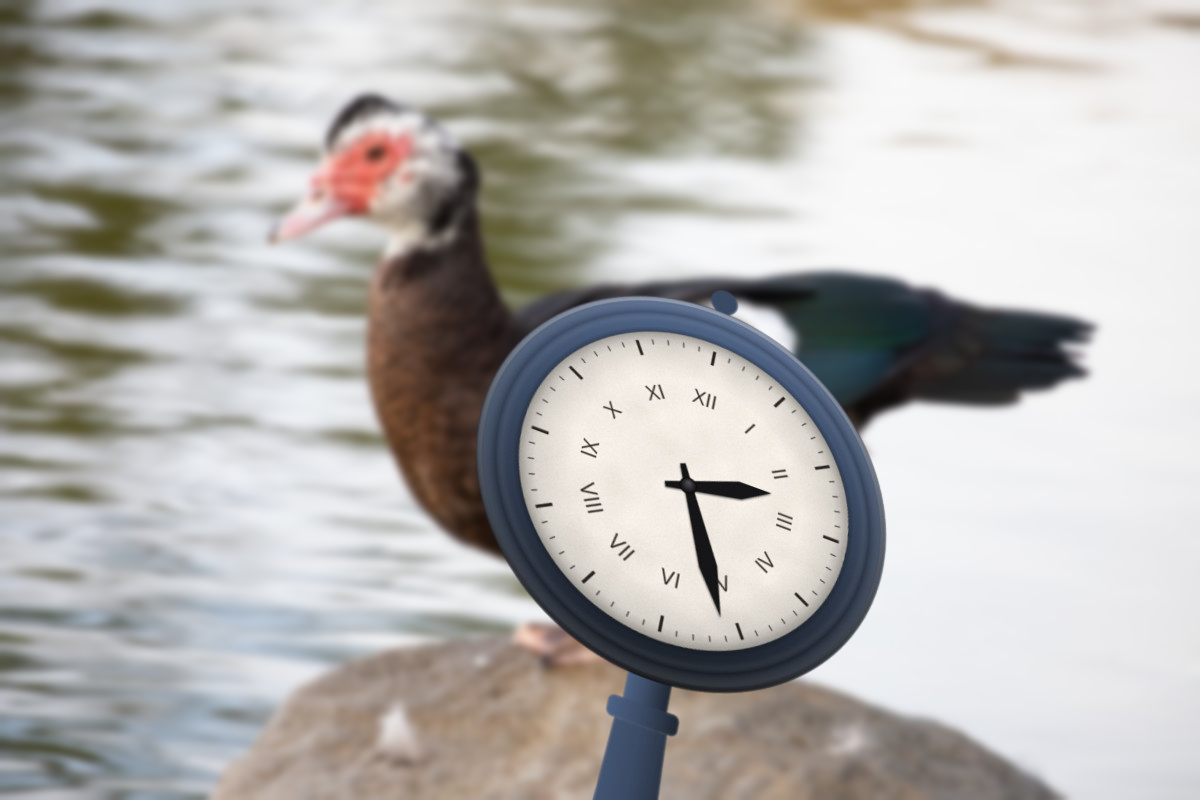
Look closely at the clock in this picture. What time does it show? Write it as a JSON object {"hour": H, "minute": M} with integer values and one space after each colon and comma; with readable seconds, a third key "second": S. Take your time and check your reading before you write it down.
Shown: {"hour": 2, "minute": 26}
